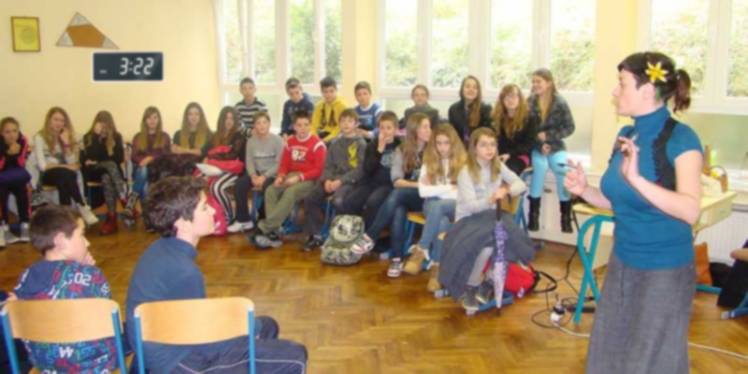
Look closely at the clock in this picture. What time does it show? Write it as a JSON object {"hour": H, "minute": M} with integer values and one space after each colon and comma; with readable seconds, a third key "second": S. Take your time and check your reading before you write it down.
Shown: {"hour": 3, "minute": 22}
